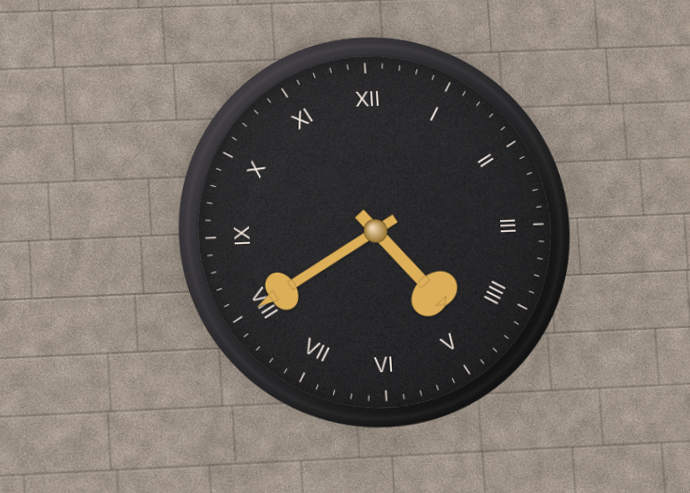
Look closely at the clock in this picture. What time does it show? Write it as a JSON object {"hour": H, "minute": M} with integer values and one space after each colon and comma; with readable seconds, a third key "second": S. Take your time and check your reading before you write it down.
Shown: {"hour": 4, "minute": 40}
